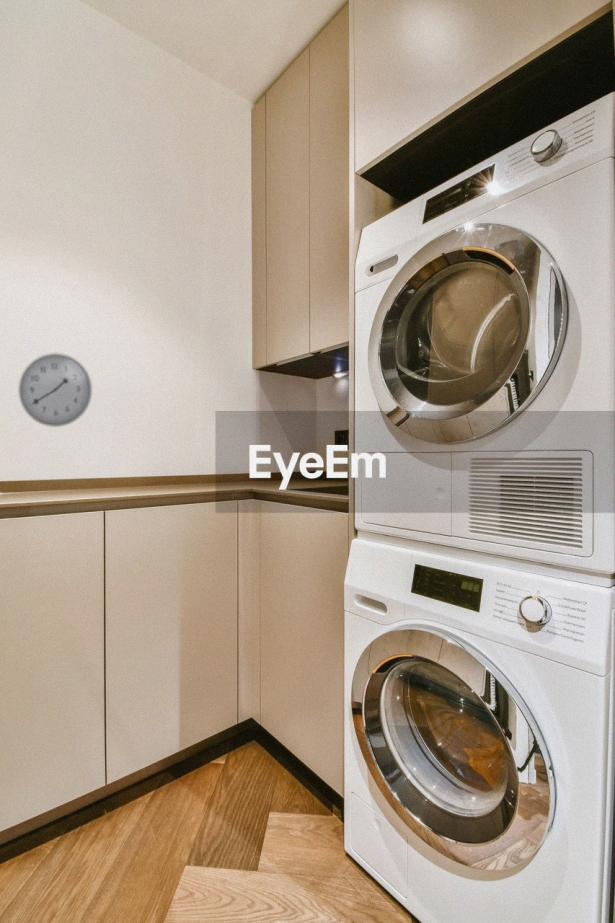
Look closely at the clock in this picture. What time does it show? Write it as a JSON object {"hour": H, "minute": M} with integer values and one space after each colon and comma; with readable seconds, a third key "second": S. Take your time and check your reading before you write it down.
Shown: {"hour": 1, "minute": 40}
